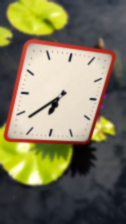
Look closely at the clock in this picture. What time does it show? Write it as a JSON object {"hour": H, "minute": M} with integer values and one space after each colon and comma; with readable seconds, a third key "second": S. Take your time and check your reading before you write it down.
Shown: {"hour": 6, "minute": 38}
